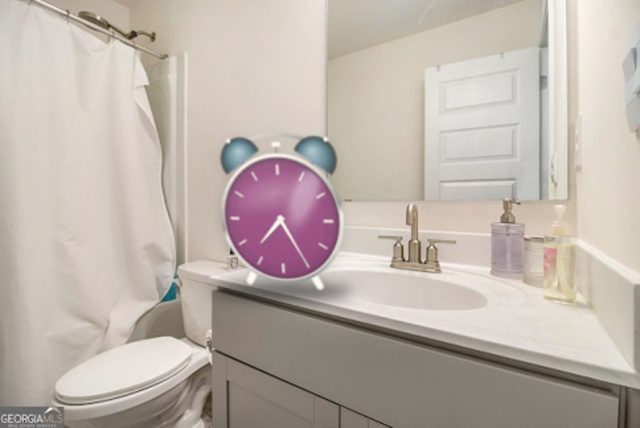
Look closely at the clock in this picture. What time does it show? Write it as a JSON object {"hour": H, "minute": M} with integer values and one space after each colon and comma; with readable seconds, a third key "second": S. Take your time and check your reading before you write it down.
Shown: {"hour": 7, "minute": 25}
